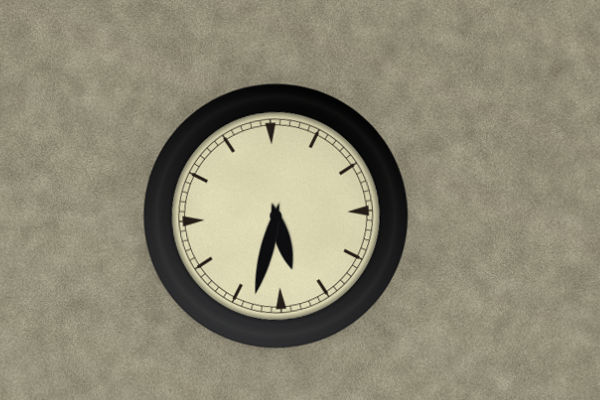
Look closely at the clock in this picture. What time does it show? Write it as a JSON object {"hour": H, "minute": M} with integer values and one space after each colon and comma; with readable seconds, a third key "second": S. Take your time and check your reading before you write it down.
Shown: {"hour": 5, "minute": 33}
